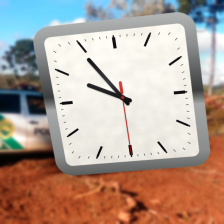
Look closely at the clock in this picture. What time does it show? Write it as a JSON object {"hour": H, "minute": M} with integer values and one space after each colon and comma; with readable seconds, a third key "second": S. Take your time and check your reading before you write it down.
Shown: {"hour": 9, "minute": 54, "second": 30}
